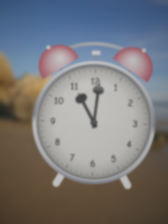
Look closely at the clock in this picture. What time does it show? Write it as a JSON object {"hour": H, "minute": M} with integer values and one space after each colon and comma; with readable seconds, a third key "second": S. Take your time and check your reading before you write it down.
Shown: {"hour": 11, "minute": 1}
